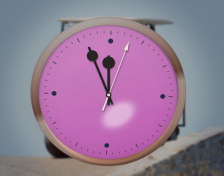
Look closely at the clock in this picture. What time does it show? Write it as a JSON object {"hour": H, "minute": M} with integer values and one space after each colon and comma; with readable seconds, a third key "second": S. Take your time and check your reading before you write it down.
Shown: {"hour": 11, "minute": 56, "second": 3}
